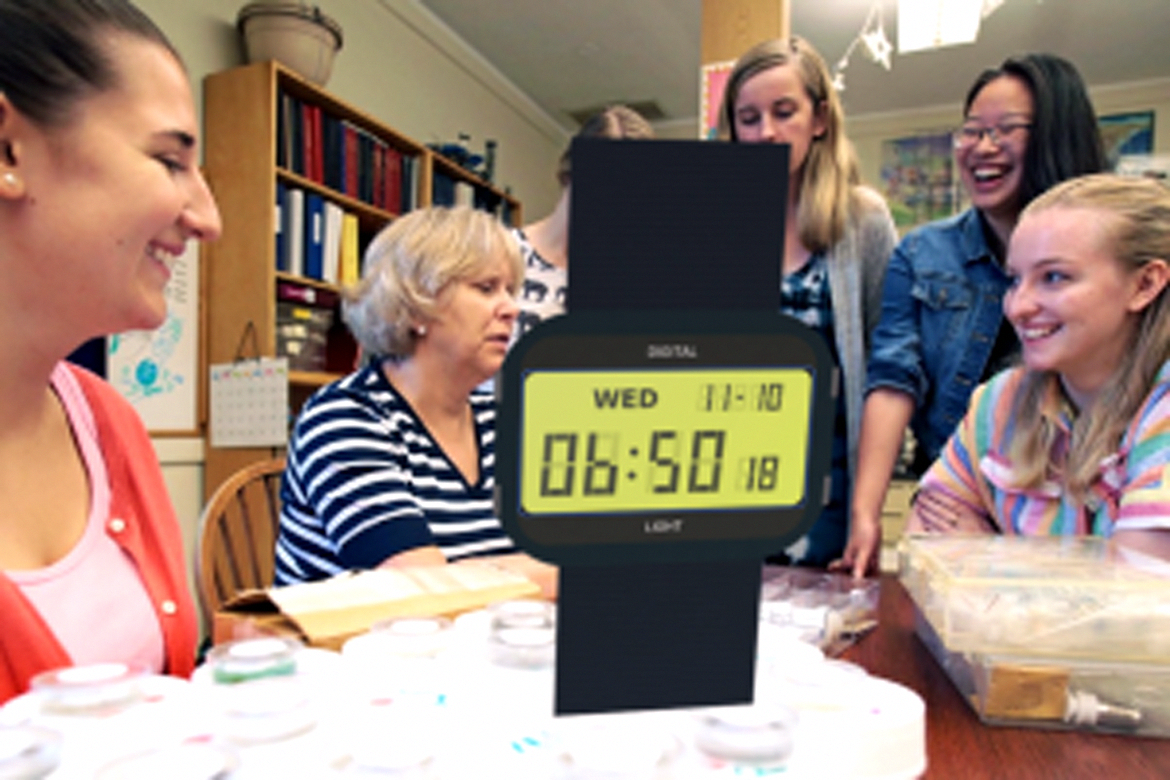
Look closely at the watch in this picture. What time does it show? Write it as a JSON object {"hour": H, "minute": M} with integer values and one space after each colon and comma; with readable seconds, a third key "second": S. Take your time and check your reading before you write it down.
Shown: {"hour": 6, "minute": 50, "second": 18}
